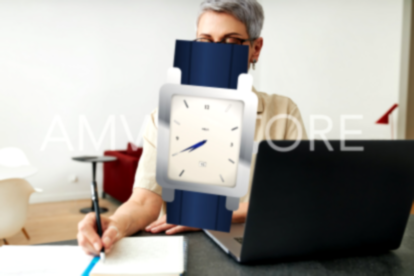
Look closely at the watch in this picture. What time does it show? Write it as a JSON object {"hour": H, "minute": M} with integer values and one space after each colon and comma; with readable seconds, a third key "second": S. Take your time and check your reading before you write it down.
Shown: {"hour": 7, "minute": 40}
